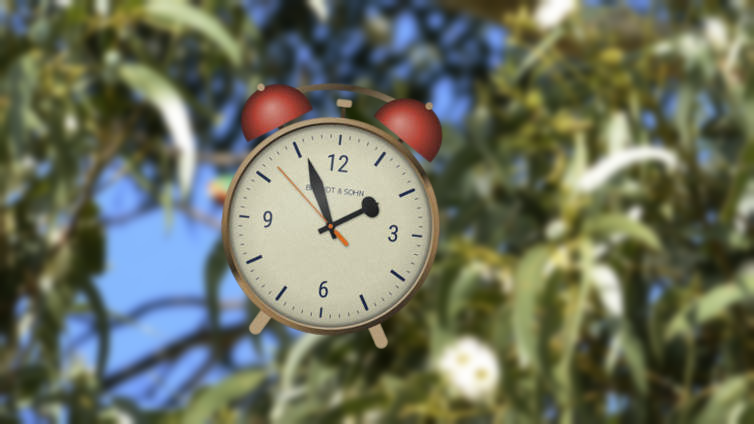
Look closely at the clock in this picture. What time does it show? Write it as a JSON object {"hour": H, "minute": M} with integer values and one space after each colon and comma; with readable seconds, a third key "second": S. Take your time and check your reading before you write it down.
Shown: {"hour": 1, "minute": 55, "second": 52}
